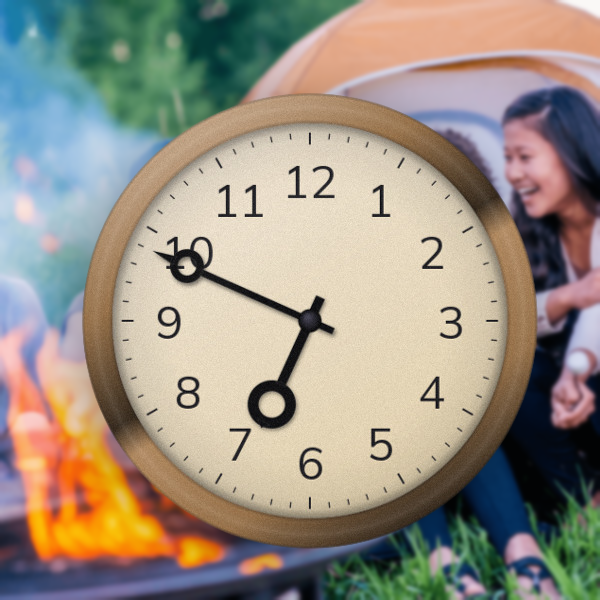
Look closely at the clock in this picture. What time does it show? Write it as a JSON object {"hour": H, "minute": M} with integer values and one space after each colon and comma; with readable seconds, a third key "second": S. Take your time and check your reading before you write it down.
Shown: {"hour": 6, "minute": 49}
